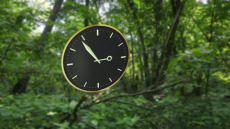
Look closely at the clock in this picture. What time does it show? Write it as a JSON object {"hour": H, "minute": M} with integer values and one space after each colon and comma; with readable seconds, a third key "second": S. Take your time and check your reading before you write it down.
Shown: {"hour": 2, "minute": 54}
